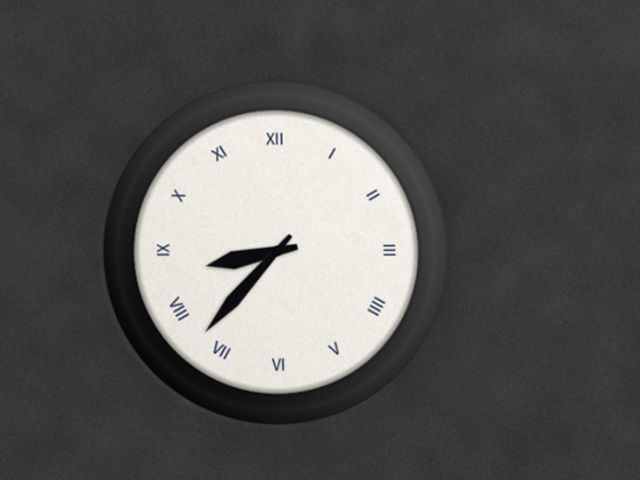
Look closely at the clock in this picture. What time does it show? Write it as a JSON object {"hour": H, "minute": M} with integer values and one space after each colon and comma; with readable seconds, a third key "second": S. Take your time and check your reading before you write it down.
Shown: {"hour": 8, "minute": 37}
